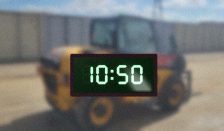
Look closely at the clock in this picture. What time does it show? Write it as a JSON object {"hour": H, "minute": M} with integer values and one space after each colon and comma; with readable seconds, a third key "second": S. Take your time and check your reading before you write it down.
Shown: {"hour": 10, "minute": 50}
